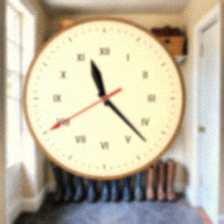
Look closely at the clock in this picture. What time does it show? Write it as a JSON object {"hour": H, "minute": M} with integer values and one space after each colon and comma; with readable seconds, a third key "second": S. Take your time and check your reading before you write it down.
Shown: {"hour": 11, "minute": 22, "second": 40}
